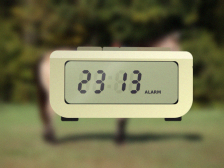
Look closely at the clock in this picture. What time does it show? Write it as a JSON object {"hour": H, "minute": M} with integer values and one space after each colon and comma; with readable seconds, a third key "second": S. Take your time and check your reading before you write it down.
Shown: {"hour": 23, "minute": 13}
